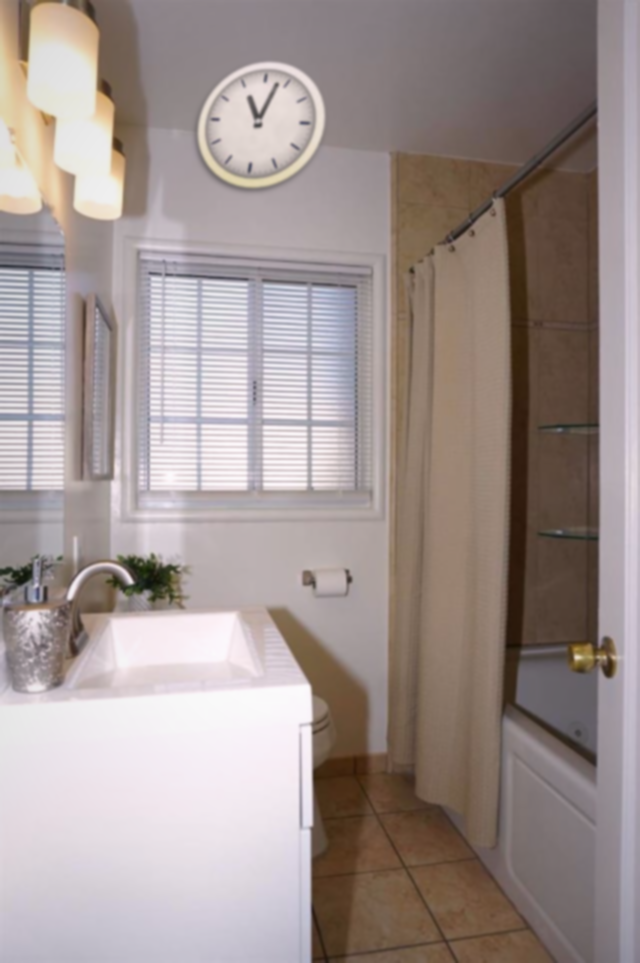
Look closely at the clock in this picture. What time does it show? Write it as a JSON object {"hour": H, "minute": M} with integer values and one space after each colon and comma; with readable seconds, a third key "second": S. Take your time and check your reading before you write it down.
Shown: {"hour": 11, "minute": 3}
